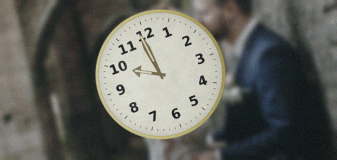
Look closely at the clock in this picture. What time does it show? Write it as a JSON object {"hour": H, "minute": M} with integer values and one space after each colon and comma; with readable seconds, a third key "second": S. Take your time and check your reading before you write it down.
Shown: {"hour": 9, "minute": 59}
